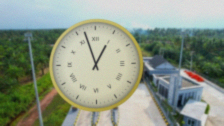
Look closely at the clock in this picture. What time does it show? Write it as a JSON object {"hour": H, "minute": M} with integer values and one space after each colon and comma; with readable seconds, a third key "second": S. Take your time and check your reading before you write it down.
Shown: {"hour": 12, "minute": 57}
